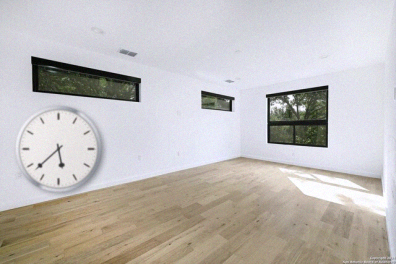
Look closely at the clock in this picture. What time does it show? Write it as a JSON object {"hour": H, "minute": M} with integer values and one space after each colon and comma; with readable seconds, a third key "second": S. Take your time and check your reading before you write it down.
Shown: {"hour": 5, "minute": 38}
